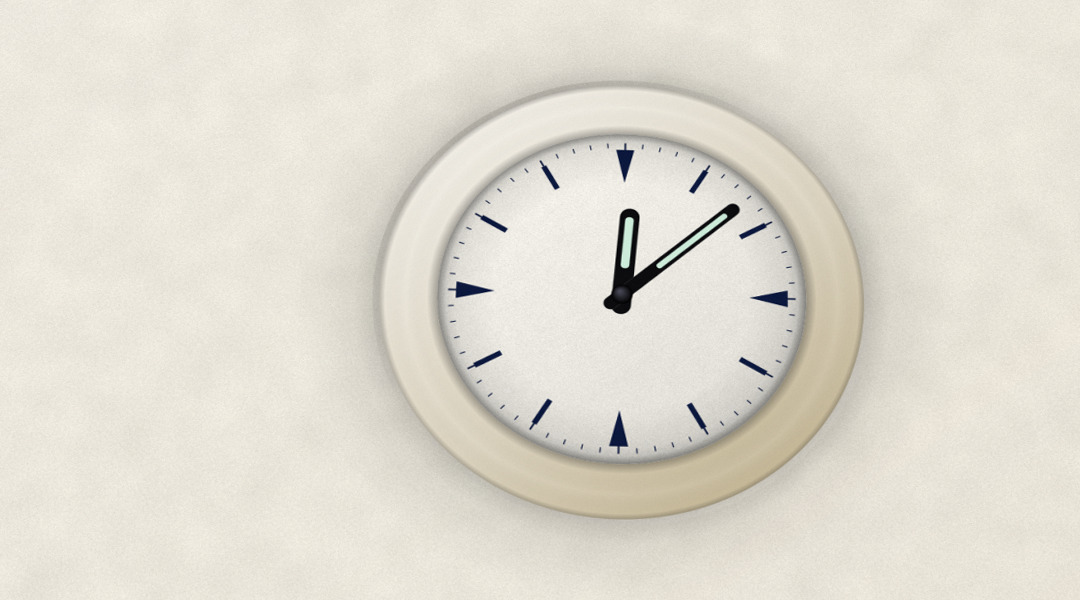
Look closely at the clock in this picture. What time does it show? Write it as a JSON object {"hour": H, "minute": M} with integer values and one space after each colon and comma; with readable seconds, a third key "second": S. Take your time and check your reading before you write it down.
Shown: {"hour": 12, "minute": 8}
